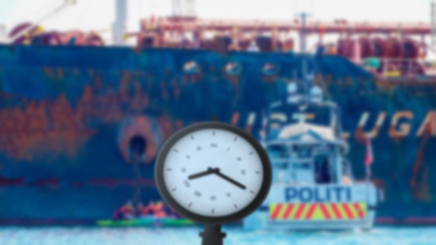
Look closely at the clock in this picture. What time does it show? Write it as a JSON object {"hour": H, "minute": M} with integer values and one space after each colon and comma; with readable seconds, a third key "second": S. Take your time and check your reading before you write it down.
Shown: {"hour": 8, "minute": 20}
